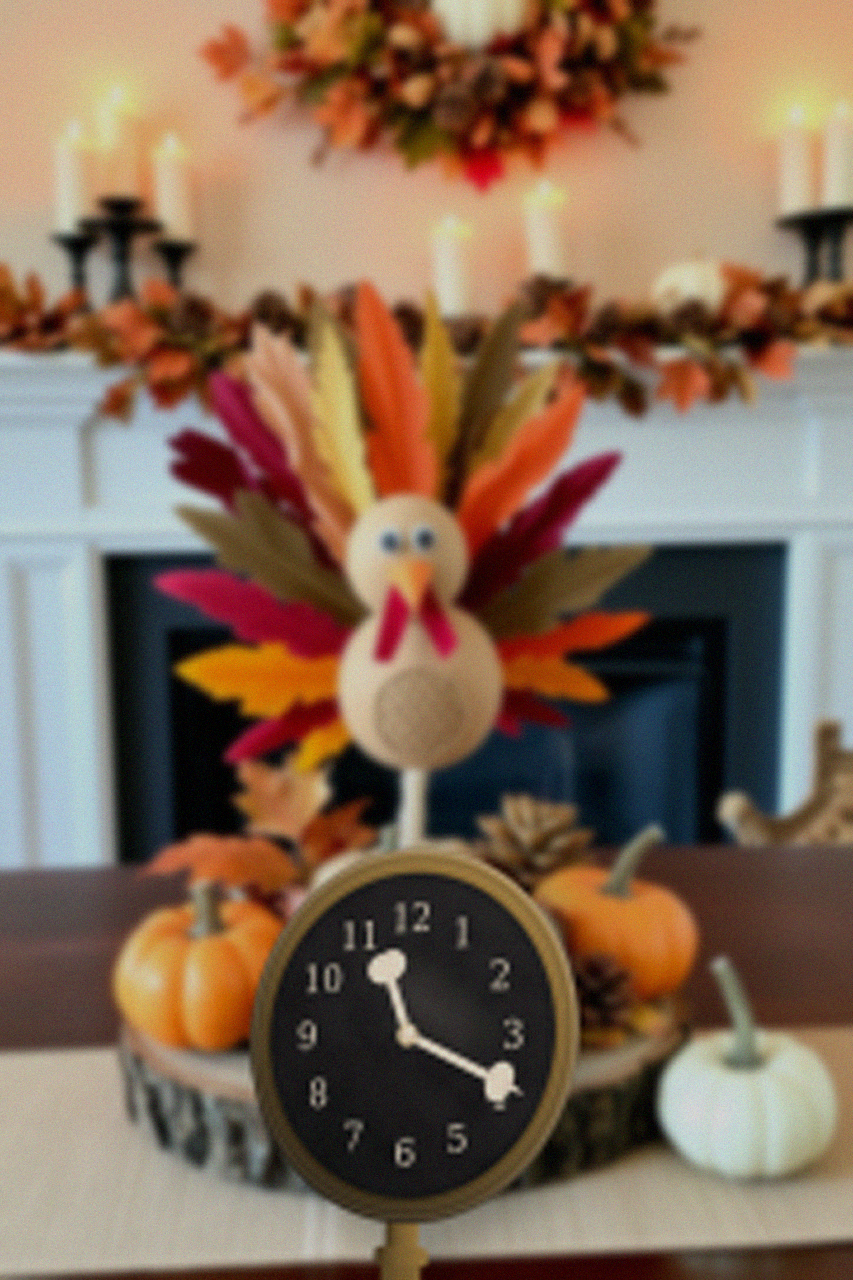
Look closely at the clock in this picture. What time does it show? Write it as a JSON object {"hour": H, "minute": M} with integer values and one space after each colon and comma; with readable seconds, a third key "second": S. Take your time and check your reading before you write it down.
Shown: {"hour": 11, "minute": 19}
